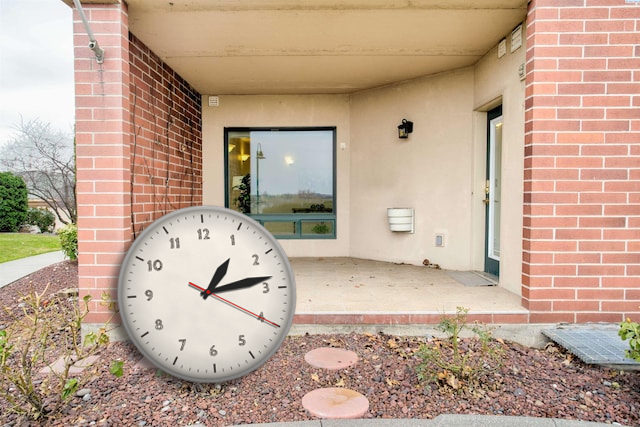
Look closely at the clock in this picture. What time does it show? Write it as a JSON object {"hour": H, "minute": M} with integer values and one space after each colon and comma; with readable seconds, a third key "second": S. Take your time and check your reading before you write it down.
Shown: {"hour": 1, "minute": 13, "second": 20}
